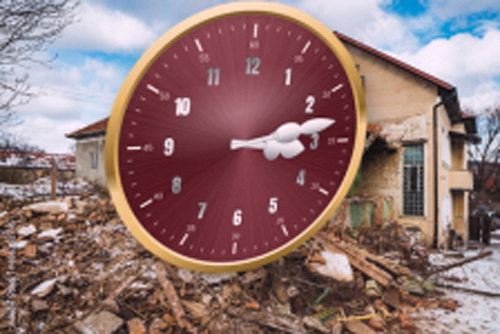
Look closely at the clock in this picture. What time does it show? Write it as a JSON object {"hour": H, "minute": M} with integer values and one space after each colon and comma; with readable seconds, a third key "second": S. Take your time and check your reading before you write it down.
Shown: {"hour": 3, "minute": 13}
